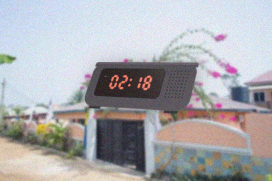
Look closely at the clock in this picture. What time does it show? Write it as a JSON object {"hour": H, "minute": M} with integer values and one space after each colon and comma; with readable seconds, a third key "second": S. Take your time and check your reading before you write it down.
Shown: {"hour": 2, "minute": 18}
